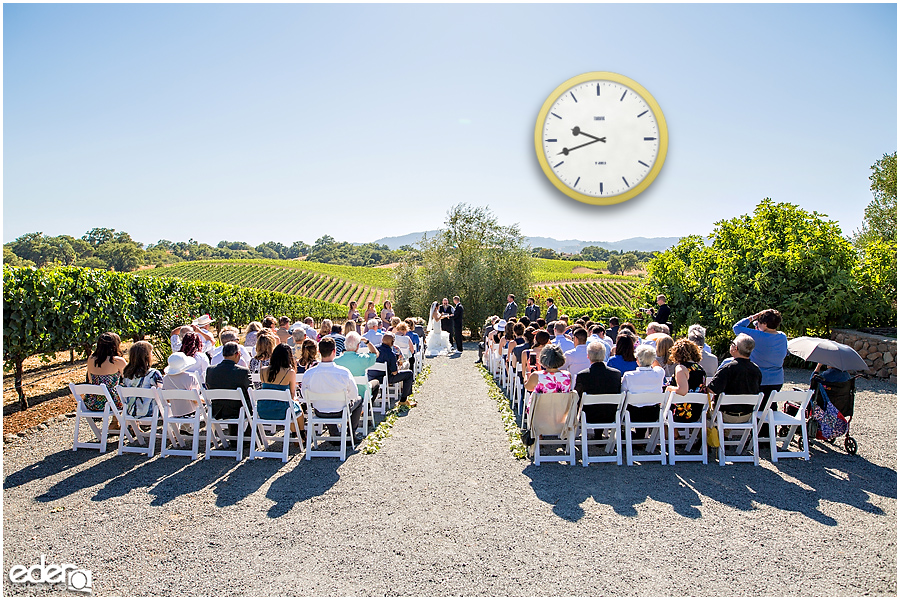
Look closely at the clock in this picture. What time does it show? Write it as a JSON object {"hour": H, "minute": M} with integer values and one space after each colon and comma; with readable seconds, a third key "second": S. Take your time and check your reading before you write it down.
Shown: {"hour": 9, "minute": 42}
